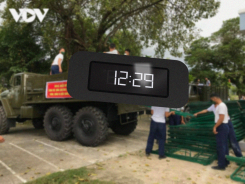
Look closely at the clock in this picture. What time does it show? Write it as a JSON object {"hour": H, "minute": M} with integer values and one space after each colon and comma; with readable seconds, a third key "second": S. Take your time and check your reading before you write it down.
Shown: {"hour": 12, "minute": 29}
